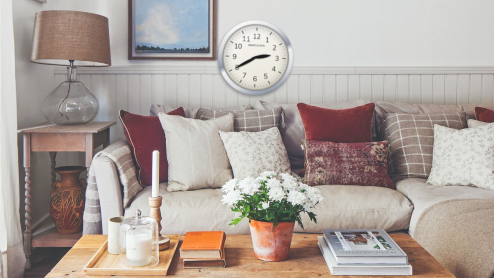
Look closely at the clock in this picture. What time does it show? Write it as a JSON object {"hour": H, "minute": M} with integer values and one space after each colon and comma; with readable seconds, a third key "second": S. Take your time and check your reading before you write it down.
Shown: {"hour": 2, "minute": 40}
